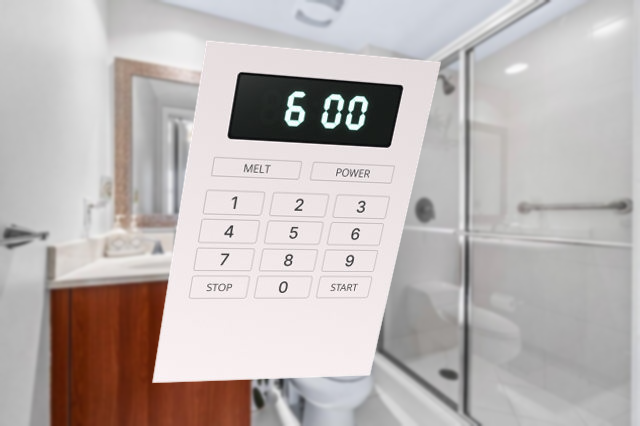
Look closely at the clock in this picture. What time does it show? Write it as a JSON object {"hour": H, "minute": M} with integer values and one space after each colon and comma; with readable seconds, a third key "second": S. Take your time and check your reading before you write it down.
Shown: {"hour": 6, "minute": 0}
